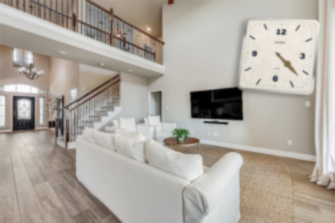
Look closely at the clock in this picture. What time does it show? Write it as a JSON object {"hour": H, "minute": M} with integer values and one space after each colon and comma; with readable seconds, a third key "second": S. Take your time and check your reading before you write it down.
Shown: {"hour": 4, "minute": 22}
